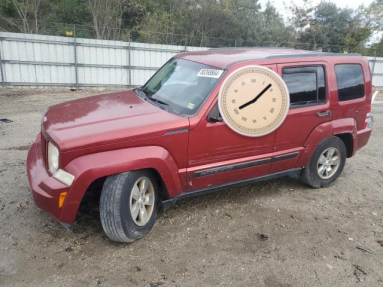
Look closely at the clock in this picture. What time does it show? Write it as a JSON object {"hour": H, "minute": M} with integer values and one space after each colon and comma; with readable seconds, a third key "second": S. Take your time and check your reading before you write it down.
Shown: {"hour": 8, "minute": 8}
